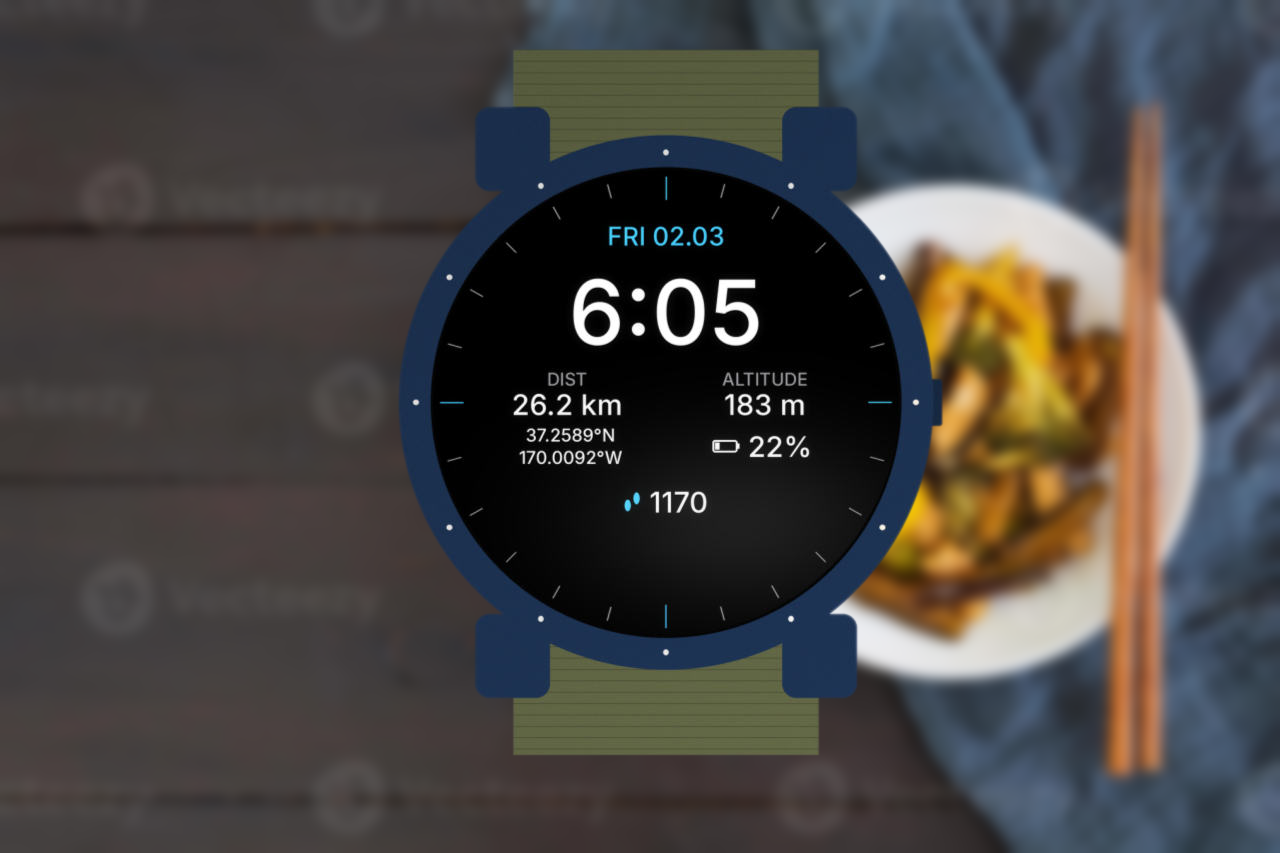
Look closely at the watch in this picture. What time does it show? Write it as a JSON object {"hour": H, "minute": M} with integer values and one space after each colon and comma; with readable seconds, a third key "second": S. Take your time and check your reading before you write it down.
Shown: {"hour": 6, "minute": 5}
